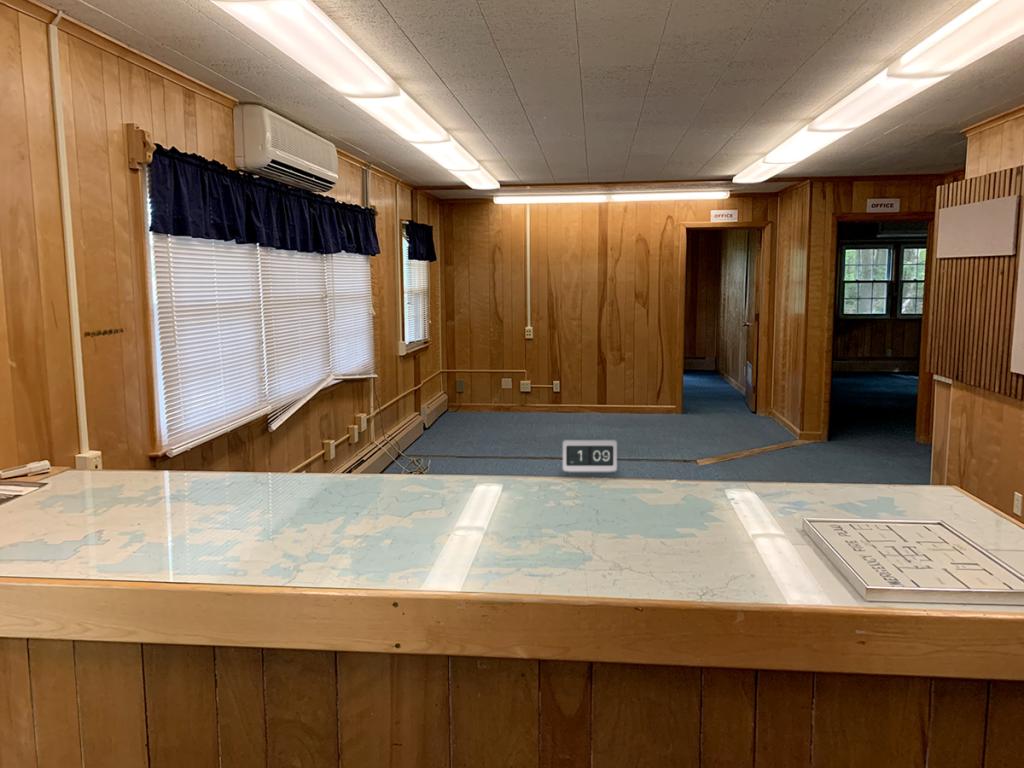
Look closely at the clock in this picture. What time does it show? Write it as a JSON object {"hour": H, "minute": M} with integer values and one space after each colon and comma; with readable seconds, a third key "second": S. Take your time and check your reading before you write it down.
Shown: {"hour": 1, "minute": 9}
